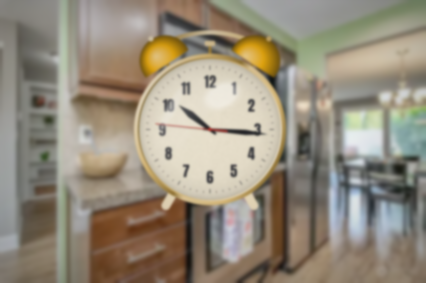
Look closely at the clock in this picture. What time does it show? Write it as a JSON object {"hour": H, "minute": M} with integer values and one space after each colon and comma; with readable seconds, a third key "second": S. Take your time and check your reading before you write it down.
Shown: {"hour": 10, "minute": 15, "second": 46}
